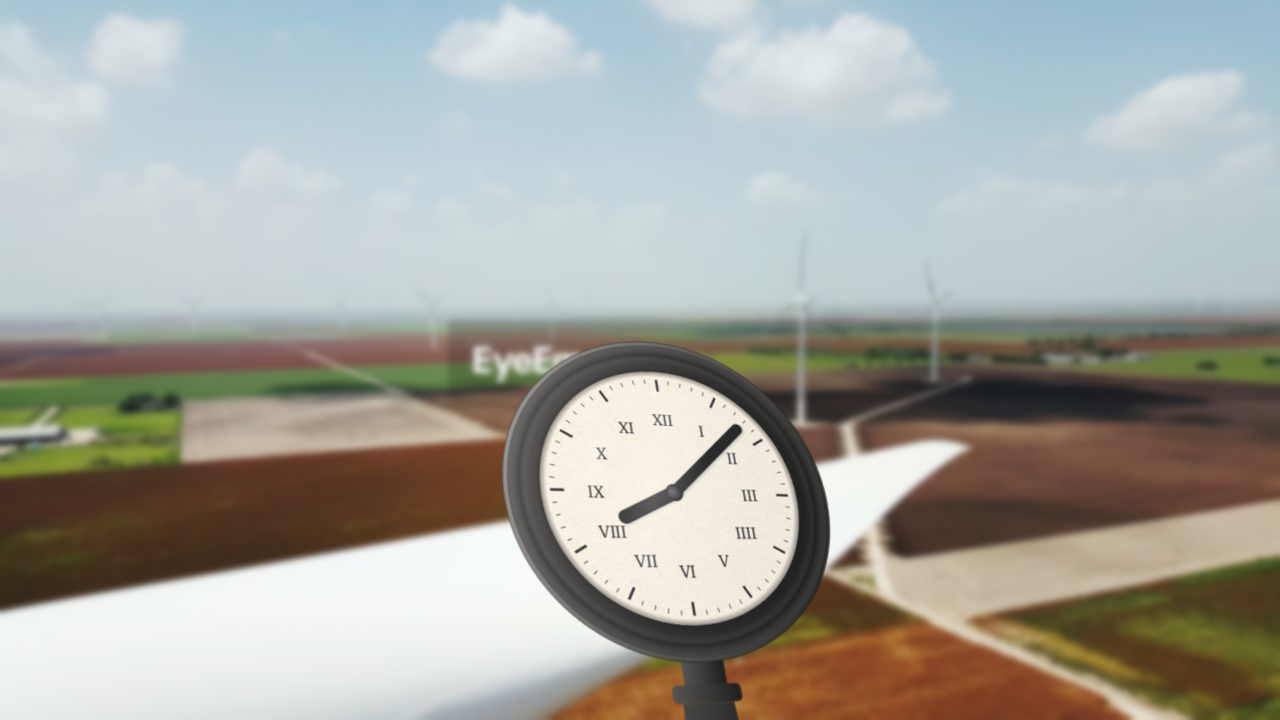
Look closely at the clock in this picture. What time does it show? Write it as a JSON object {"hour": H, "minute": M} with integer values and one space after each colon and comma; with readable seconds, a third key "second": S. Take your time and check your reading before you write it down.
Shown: {"hour": 8, "minute": 8}
